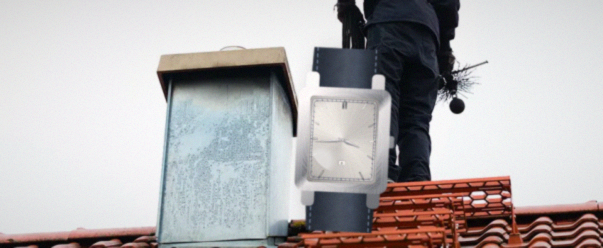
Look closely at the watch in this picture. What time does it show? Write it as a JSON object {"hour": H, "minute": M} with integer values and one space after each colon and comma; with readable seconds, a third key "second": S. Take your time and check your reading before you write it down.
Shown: {"hour": 3, "minute": 44}
